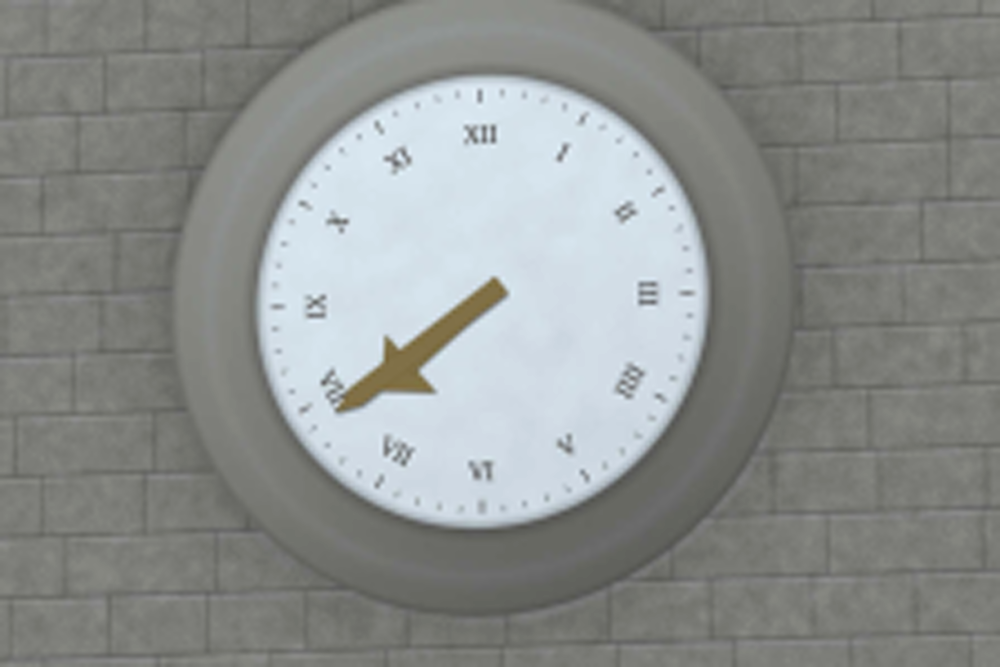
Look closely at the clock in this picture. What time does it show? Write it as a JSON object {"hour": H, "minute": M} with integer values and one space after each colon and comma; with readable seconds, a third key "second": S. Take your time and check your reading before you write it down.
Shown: {"hour": 7, "minute": 39}
